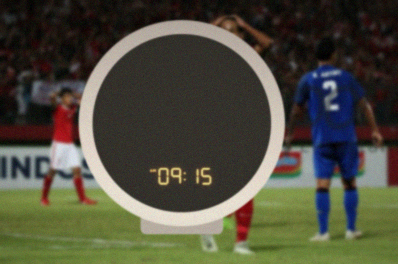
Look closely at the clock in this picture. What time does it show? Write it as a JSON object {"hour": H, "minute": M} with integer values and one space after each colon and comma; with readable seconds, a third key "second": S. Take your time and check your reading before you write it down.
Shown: {"hour": 9, "minute": 15}
